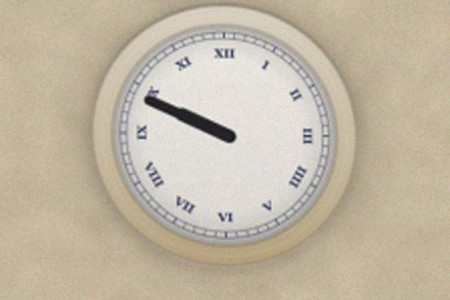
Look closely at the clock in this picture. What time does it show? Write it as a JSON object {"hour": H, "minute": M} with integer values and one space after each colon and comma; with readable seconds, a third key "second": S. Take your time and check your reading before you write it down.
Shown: {"hour": 9, "minute": 49}
